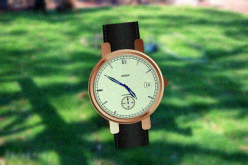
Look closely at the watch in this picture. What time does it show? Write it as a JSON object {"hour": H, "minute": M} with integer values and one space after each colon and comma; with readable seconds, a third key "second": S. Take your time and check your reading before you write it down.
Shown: {"hour": 4, "minute": 51}
